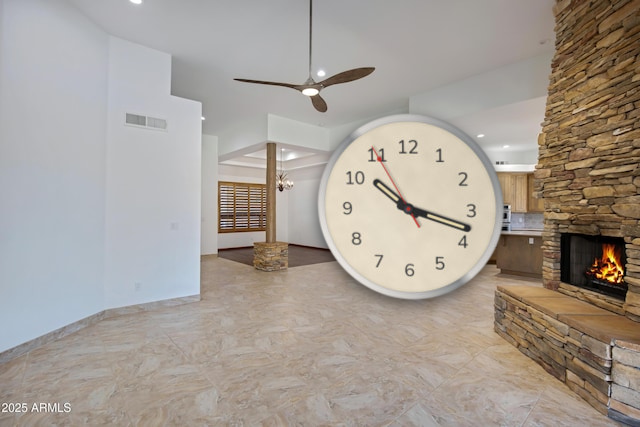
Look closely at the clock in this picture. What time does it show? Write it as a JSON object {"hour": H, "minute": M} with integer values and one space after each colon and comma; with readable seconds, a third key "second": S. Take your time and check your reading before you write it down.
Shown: {"hour": 10, "minute": 17, "second": 55}
